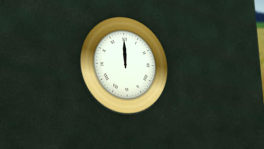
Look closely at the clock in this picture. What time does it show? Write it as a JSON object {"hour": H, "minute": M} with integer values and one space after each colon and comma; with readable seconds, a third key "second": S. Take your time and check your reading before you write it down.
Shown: {"hour": 12, "minute": 0}
